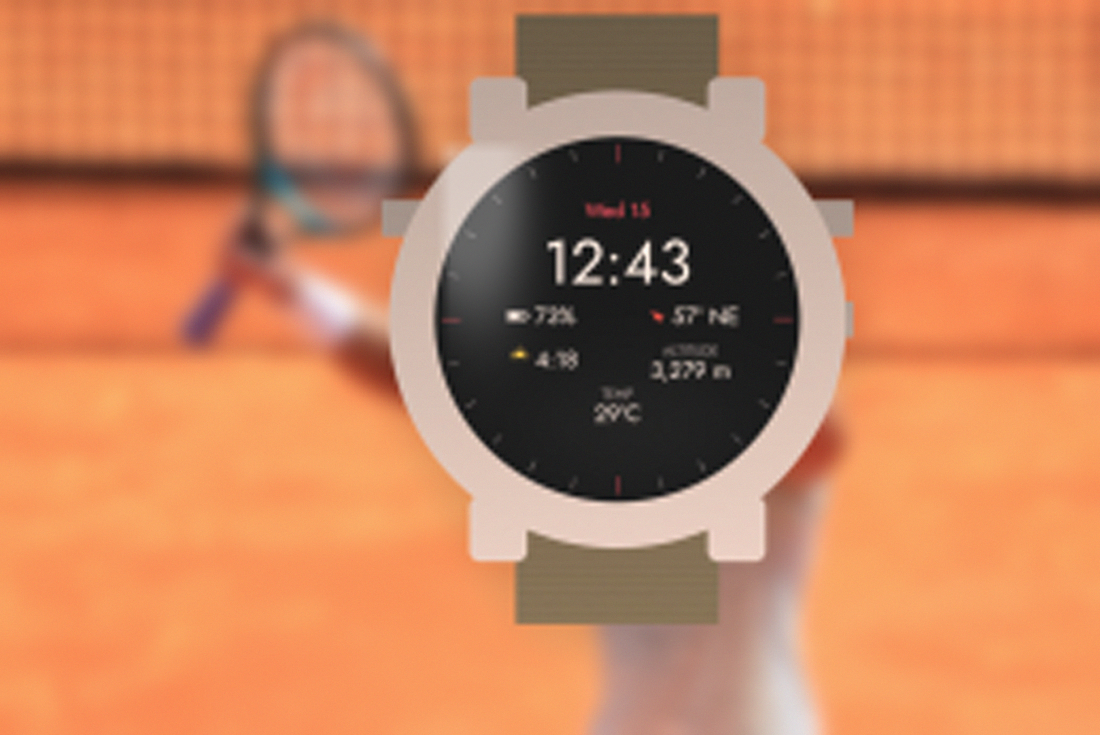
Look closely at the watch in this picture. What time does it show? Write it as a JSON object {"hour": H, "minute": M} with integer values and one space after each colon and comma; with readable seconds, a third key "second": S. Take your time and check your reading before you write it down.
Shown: {"hour": 12, "minute": 43}
